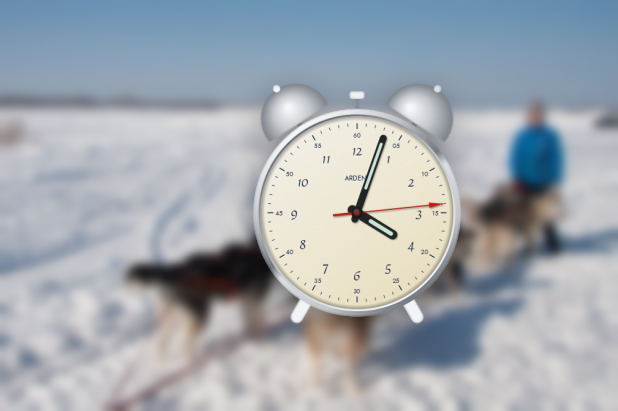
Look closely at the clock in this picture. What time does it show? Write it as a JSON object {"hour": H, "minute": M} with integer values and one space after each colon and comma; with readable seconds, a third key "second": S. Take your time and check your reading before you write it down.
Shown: {"hour": 4, "minute": 3, "second": 14}
